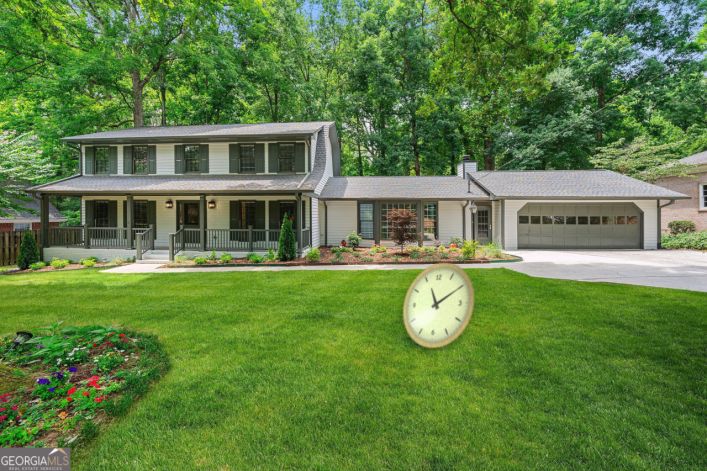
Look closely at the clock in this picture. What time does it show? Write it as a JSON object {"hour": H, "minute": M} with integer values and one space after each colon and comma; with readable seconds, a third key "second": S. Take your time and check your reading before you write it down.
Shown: {"hour": 11, "minute": 10}
